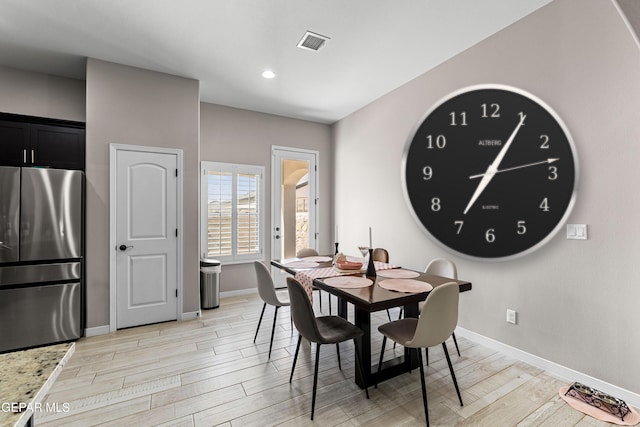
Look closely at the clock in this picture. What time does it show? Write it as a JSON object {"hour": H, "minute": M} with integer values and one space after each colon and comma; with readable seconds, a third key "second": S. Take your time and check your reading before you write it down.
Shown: {"hour": 7, "minute": 5, "second": 13}
